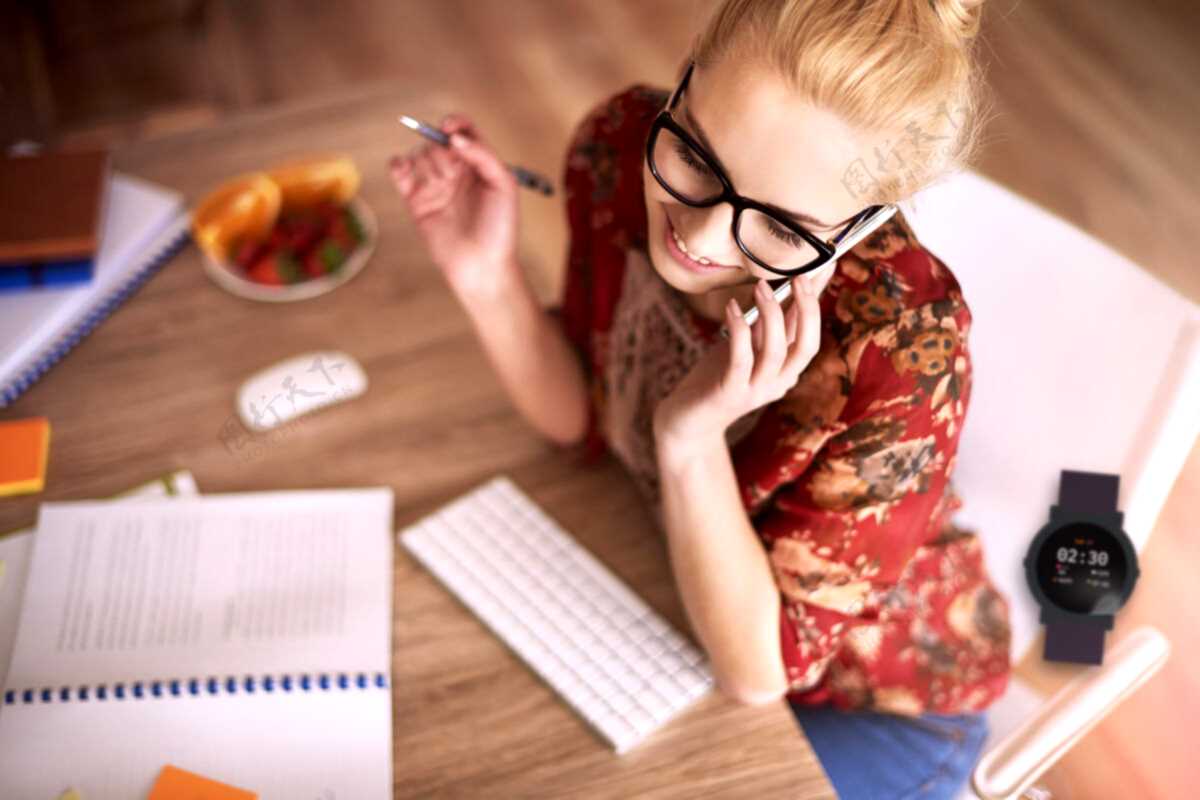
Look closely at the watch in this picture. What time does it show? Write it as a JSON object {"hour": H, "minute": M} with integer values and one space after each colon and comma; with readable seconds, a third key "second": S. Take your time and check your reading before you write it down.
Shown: {"hour": 2, "minute": 30}
